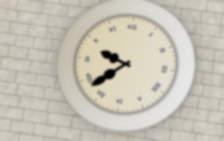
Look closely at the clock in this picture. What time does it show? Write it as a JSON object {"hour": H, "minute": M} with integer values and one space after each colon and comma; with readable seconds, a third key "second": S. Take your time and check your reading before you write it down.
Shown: {"hour": 9, "minute": 38}
